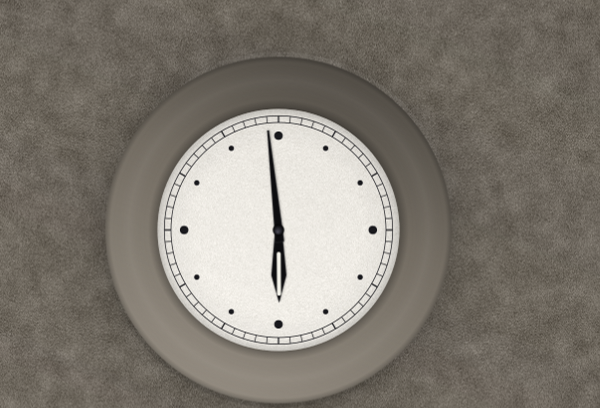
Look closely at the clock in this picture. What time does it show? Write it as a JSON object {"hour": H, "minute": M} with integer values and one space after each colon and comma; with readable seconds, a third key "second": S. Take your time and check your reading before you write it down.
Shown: {"hour": 5, "minute": 59}
